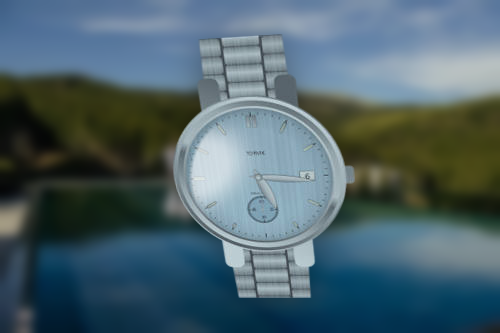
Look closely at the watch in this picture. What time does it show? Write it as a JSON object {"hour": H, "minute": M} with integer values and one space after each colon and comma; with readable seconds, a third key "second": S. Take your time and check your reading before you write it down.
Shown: {"hour": 5, "minute": 16}
